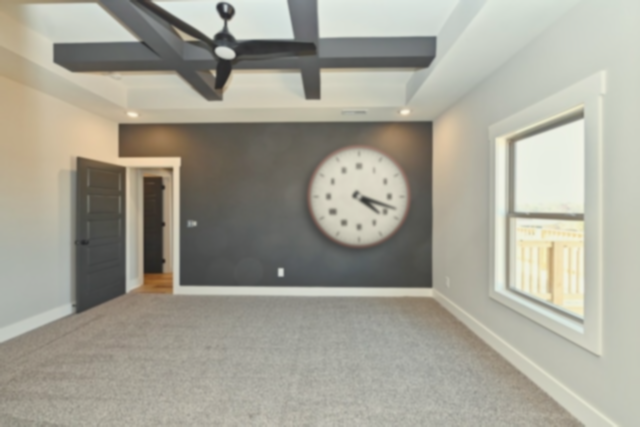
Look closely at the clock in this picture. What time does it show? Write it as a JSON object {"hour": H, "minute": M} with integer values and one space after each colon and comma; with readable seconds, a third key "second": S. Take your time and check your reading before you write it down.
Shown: {"hour": 4, "minute": 18}
